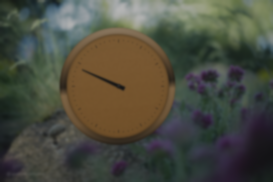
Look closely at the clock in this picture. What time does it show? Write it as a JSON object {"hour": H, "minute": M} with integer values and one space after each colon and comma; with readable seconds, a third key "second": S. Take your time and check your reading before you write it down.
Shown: {"hour": 9, "minute": 49}
